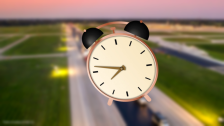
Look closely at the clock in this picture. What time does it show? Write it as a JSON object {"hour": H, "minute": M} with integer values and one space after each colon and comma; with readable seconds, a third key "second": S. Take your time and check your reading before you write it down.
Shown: {"hour": 7, "minute": 47}
